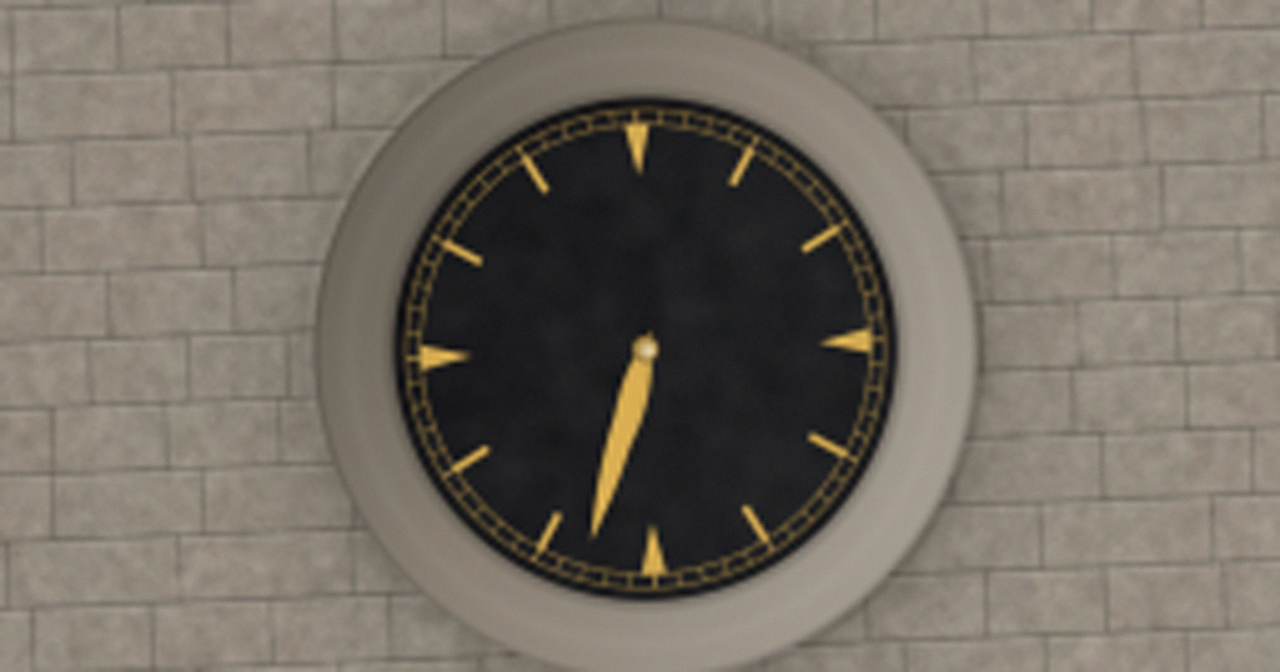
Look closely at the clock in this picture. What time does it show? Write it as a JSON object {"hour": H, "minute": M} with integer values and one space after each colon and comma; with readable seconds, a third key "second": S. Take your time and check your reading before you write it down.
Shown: {"hour": 6, "minute": 33}
